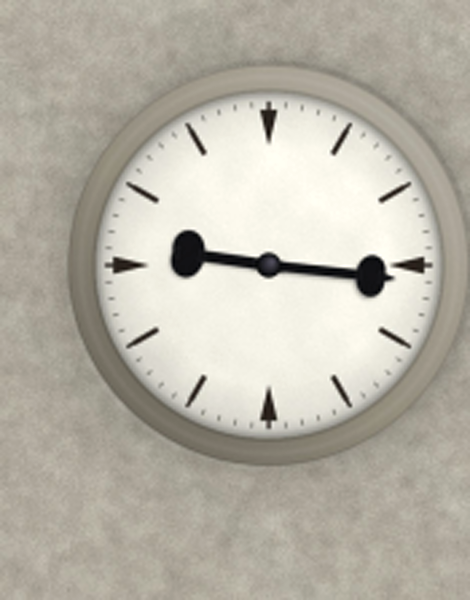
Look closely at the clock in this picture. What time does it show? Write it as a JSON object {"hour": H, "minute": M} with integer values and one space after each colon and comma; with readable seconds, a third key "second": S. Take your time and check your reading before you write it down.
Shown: {"hour": 9, "minute": 16}
